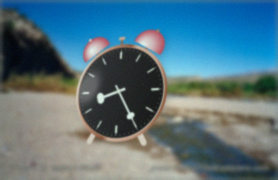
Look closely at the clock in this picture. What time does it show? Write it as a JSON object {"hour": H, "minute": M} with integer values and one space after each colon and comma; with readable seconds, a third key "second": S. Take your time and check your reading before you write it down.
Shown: {"hour": 8, "minute": 25}
